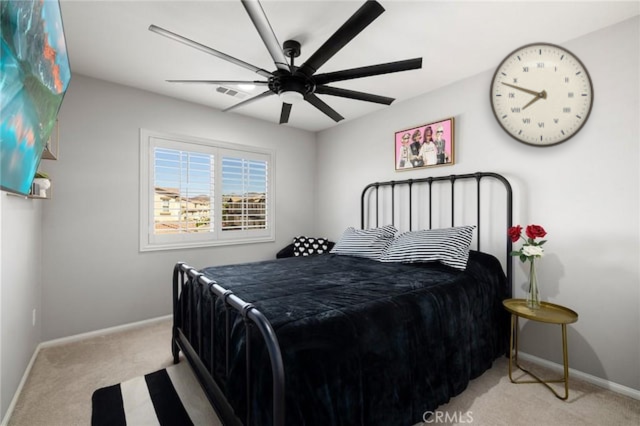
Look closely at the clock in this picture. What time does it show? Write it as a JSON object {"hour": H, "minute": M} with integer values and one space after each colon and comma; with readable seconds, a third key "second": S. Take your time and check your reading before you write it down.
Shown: {"hour": 7, "minute": 48}
